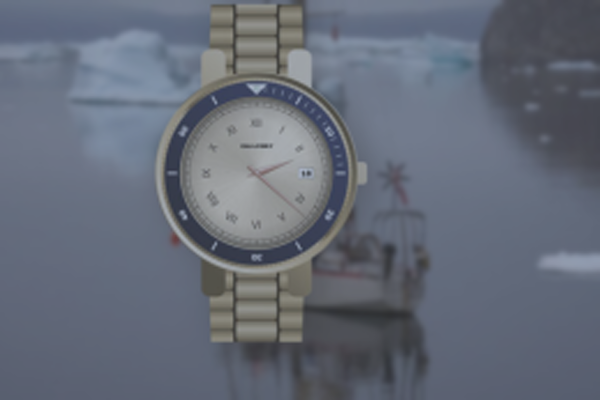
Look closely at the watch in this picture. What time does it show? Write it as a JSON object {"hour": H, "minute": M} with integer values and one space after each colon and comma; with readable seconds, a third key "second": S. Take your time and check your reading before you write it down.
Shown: {"hour": 2, "minute": 22}
